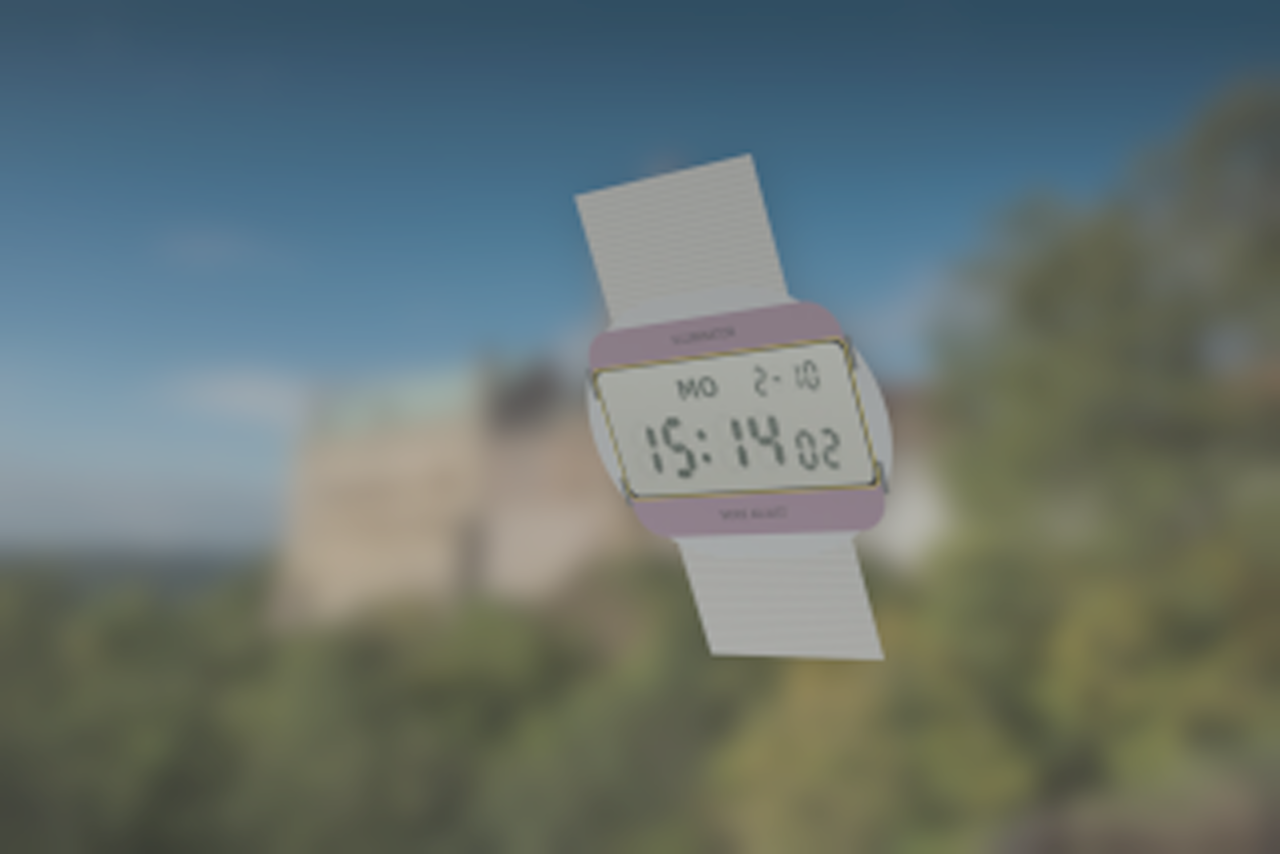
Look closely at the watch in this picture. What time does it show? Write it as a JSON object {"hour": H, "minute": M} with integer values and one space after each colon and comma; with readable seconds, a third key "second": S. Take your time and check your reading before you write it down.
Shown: {"hour": 15, "minute": 14, "second": 2}
